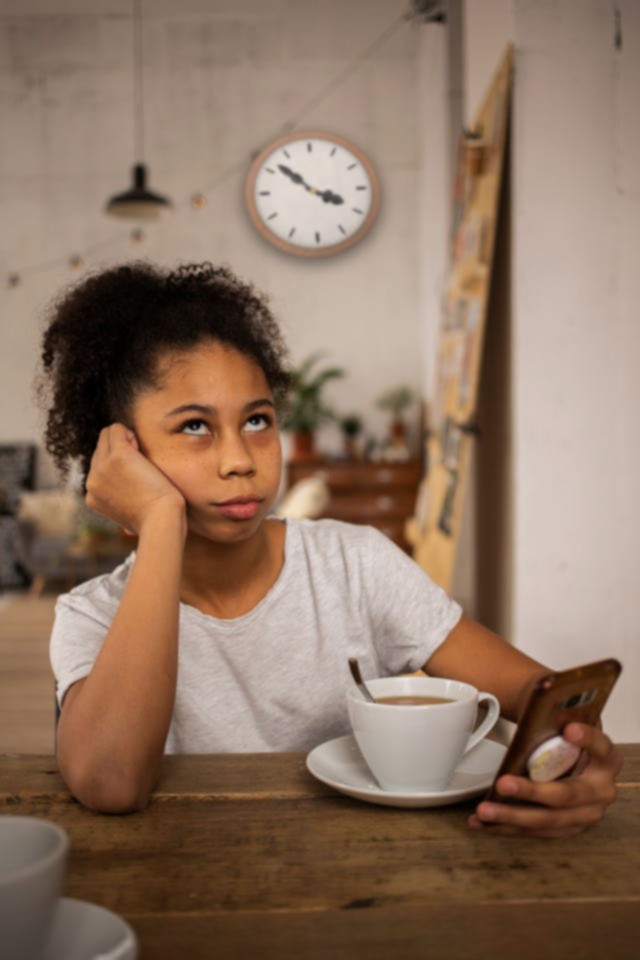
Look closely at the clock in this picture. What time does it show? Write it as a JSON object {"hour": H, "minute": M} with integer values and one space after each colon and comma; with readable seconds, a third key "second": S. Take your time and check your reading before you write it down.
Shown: {"hour": 3, "minute": 52}
